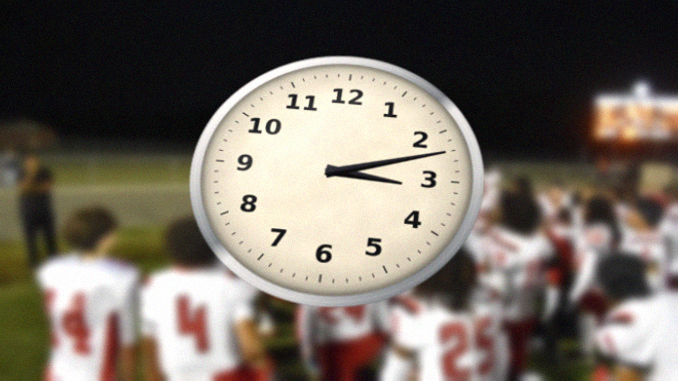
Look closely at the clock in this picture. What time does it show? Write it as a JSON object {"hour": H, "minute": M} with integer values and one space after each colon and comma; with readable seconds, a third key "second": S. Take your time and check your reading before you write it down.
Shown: {"hour": 3, "minute": 12}
